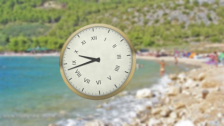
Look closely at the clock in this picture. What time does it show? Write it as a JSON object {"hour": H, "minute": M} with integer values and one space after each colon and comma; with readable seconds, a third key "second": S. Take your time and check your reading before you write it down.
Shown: {"hour": 9, "minute": 43}
